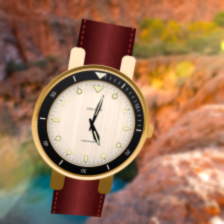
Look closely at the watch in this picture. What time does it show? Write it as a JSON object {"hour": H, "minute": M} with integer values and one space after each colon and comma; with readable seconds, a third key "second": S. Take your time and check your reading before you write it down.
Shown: {"hour": 5, "minute": 2}
